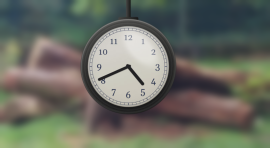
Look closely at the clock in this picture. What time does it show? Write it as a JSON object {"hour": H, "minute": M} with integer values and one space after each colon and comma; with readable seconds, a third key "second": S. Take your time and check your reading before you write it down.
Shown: {"hour": 4, "minute": 41}
